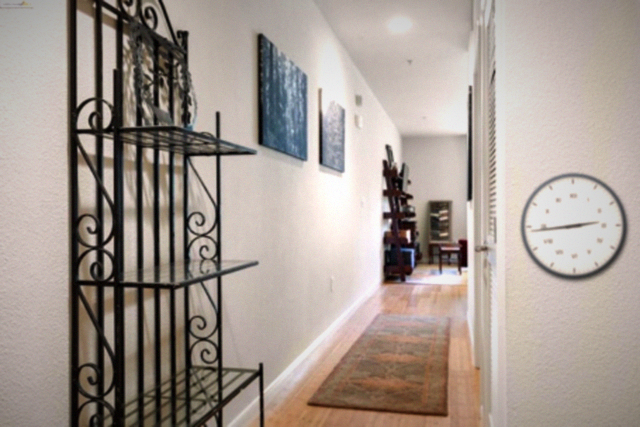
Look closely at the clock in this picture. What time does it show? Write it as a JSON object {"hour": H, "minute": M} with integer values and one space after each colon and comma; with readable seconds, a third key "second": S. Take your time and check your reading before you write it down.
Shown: {"hour": 2, "minute": 44}
